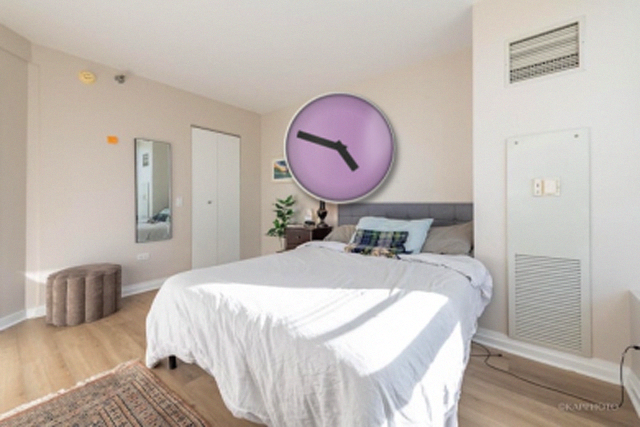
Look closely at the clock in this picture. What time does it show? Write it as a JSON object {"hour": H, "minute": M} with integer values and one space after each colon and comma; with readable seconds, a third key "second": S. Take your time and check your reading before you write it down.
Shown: {"hour": 4, "minute": 48}
